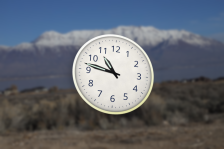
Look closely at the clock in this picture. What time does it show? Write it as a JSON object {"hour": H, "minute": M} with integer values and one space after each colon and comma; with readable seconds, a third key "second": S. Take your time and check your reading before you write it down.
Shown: {"hour": 10, "minute": 47}
